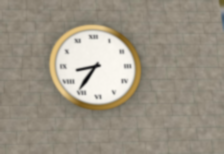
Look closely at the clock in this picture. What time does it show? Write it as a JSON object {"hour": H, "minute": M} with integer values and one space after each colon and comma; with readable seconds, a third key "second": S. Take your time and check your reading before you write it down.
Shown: {"hour": 8, "minute": 36}
